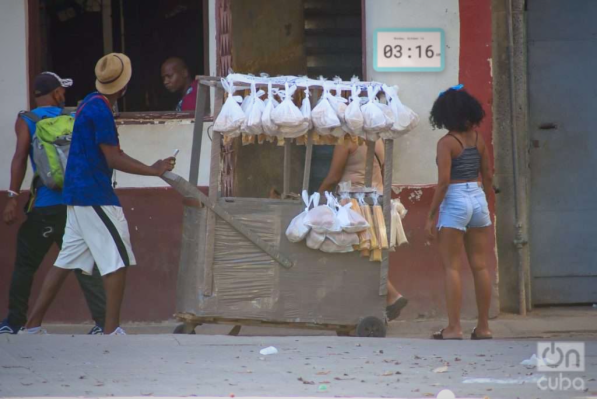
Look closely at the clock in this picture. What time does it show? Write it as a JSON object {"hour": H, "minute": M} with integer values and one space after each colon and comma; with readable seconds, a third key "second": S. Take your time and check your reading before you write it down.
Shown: {"hour": 3, "minute": 16}
